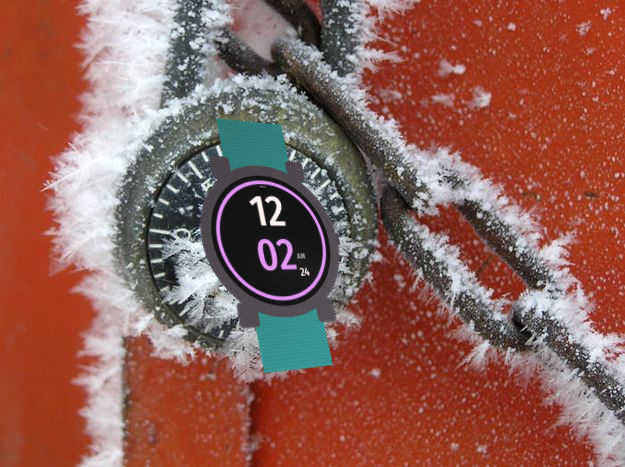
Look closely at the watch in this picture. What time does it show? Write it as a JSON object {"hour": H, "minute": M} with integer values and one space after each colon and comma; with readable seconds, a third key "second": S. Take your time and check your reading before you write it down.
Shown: {"hour": 12, "minute": 2, "second": 24}
